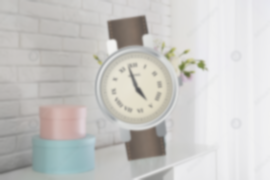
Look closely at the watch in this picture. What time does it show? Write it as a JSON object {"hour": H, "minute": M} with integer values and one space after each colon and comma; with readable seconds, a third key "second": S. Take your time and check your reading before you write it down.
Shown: {"hour": 4, "minute": 58}
